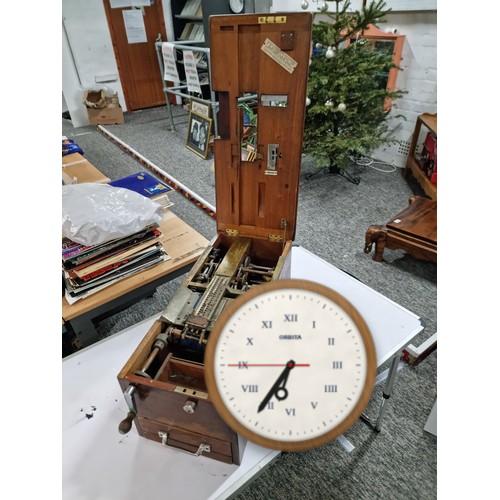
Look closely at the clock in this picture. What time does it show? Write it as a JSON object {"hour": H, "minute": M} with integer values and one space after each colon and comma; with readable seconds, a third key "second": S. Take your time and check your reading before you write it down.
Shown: {"hour": 6, "minute": 35, "second": 45}
